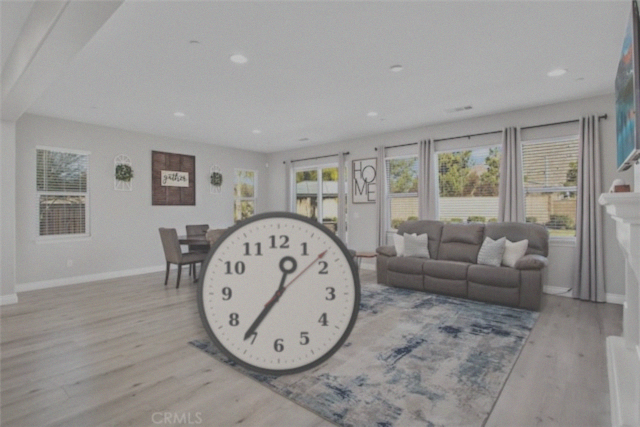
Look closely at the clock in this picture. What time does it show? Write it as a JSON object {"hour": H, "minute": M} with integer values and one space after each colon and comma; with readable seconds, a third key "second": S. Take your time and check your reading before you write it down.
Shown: {"hour": 12, "minute": 36, "second": 8}
